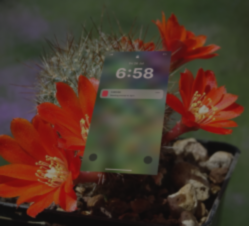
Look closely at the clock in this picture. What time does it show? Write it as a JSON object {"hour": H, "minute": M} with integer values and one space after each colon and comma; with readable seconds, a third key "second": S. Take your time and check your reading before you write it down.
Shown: {"hour": 6, "minute": 58}
